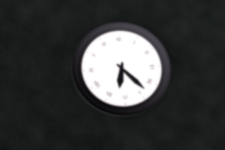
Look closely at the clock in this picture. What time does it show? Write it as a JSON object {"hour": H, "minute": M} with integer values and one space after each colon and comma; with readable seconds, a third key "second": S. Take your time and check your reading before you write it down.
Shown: {"hour": 6, "minute": 23}
